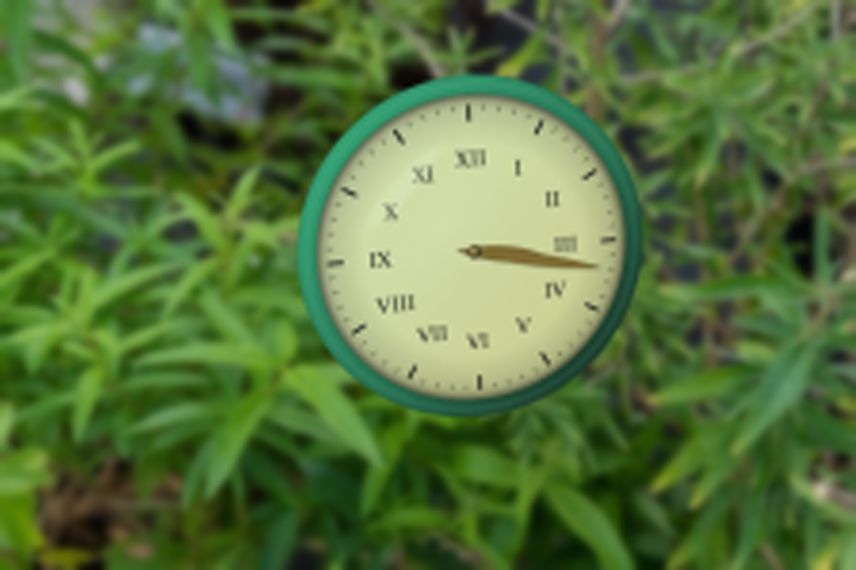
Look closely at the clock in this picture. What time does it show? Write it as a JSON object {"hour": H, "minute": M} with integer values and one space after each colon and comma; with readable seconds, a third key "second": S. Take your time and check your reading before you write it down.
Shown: {"hour": 3, "minute": 17}
